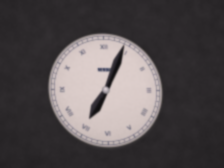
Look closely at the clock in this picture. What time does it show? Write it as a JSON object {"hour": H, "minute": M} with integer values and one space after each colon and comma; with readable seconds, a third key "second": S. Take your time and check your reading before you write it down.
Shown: {"hour": 7, "minute": 4}
